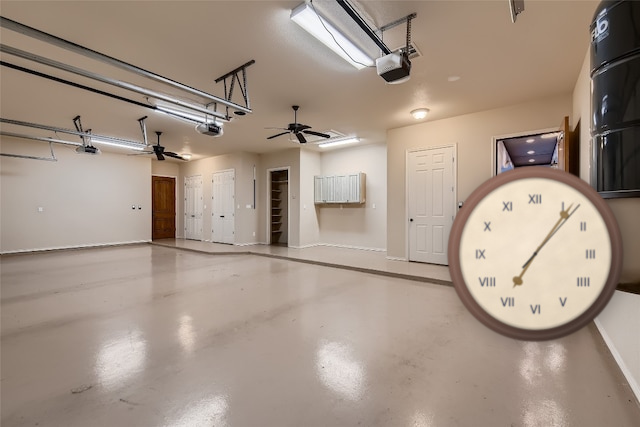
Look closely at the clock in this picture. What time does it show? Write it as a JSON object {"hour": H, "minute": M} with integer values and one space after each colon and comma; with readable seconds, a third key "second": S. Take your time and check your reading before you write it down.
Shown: {"hour": 7, "minute": 6, "second": 7}
